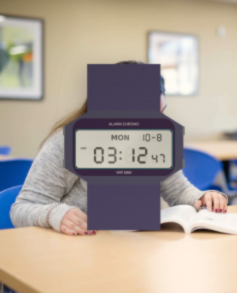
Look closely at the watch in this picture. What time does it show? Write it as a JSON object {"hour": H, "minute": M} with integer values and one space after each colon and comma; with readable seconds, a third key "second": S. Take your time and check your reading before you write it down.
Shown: {"hour": 3, "minute": 12, "second": 47}
